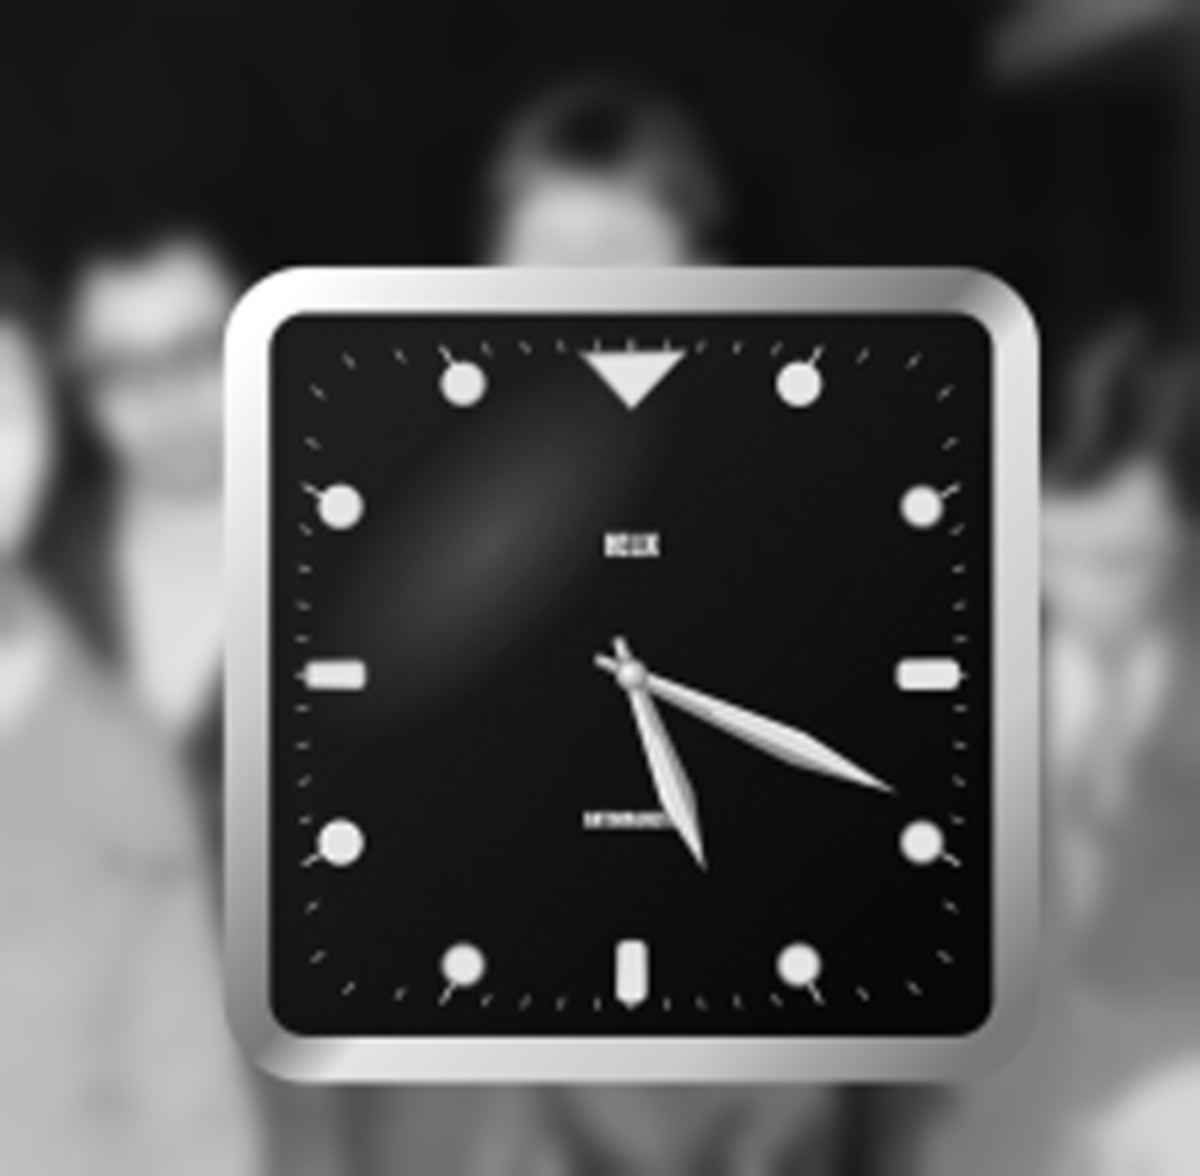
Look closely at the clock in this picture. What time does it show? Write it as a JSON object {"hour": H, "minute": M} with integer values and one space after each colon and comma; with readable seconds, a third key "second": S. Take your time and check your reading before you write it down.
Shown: {"hour": 5, "minute": 19}
